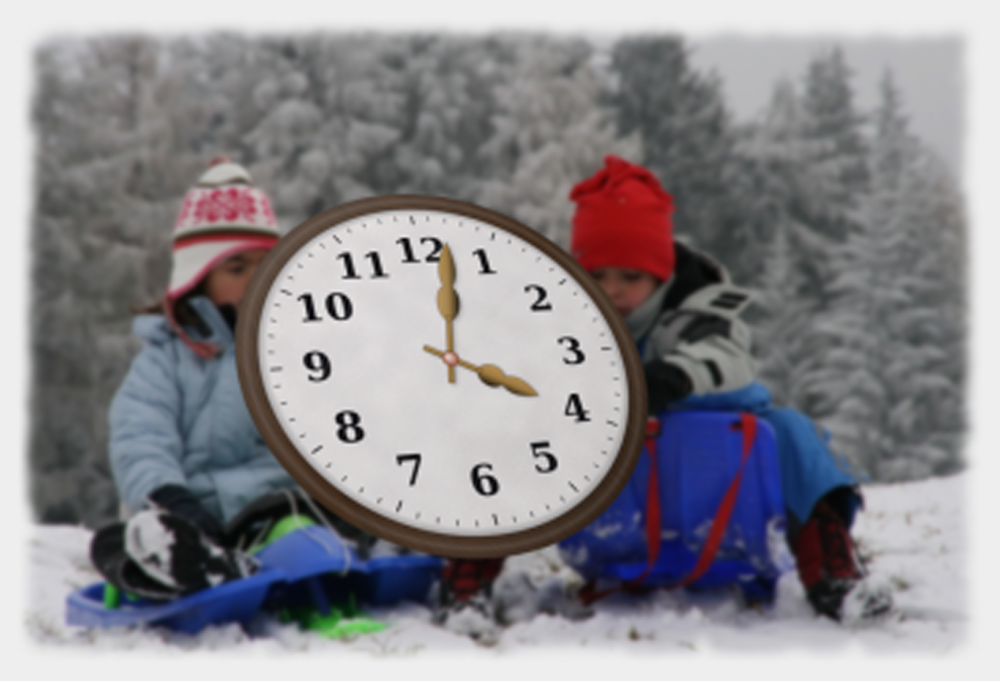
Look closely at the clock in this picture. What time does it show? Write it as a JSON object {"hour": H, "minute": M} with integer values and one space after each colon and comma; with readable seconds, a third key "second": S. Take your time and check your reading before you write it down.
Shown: {"hour": 4, "minute": 2}
